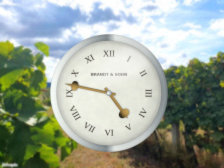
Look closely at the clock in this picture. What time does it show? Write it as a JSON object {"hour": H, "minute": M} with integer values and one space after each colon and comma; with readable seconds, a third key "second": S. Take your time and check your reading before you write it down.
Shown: {"hour": 4, "minute": 47}
